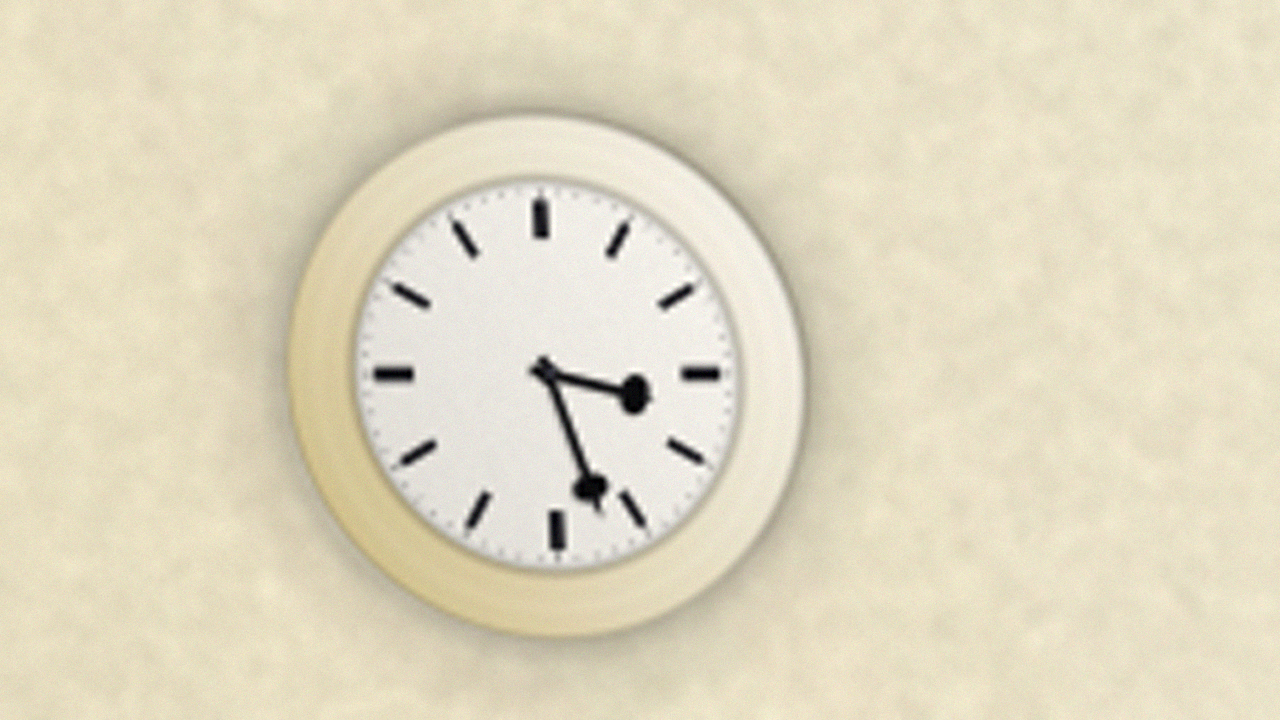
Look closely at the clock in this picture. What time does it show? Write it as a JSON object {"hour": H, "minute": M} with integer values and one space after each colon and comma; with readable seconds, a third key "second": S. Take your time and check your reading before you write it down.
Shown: {"hour": 3, "minute": 27}
